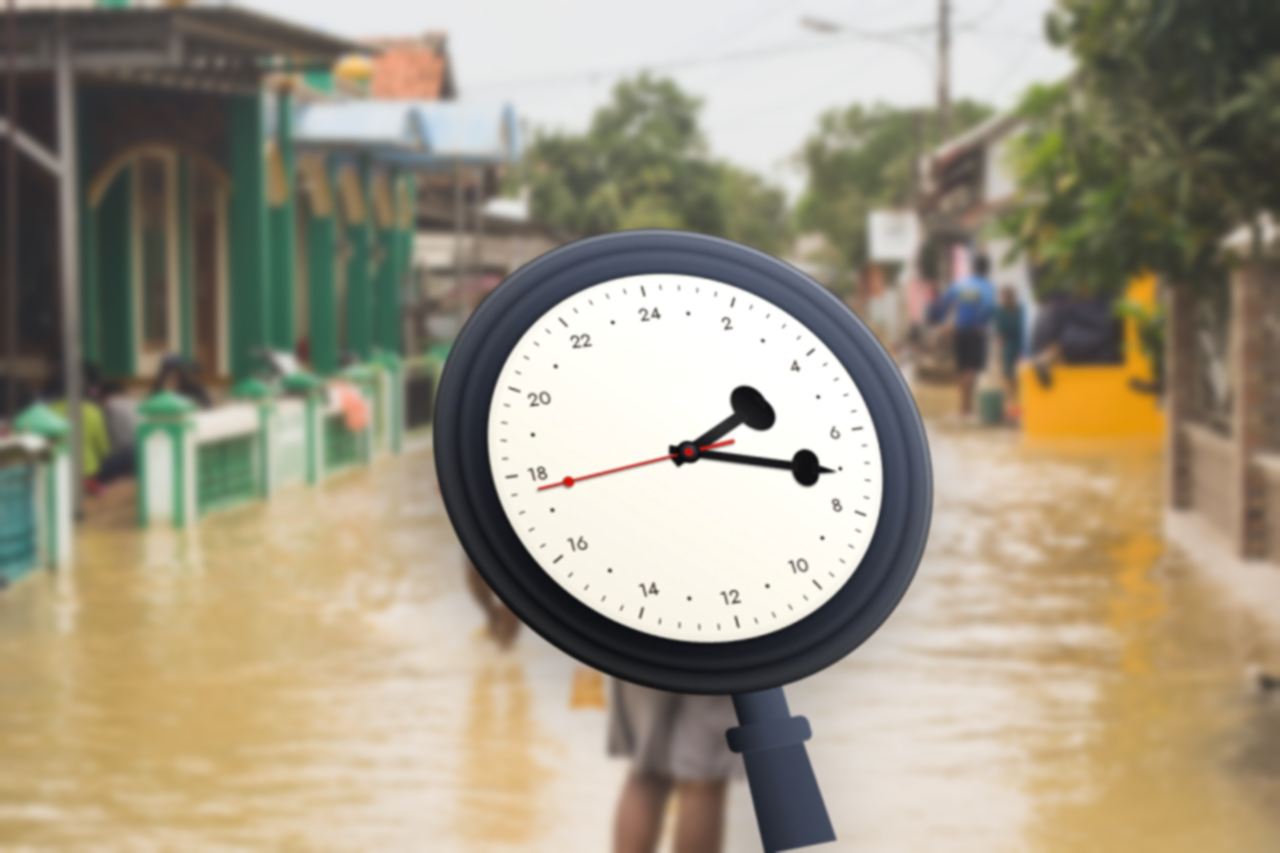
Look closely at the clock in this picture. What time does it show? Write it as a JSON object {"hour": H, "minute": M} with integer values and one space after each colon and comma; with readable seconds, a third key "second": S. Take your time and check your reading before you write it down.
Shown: {"hour": 4, "minute": 17, "second": 44}
